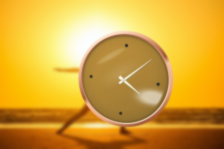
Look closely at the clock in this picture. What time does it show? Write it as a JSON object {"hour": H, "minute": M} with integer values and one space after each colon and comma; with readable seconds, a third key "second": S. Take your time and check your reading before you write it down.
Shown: {"hour": 4, "minute": 8}
